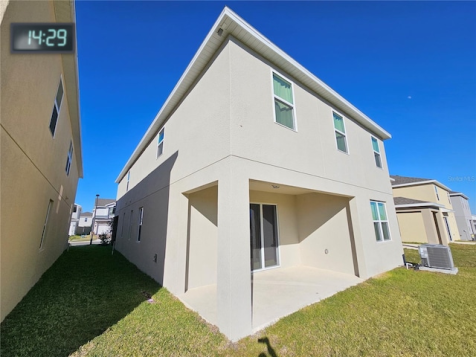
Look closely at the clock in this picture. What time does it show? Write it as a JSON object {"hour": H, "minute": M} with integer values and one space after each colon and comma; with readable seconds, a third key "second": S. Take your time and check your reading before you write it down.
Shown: {"hour": 14, "minute": 29}
